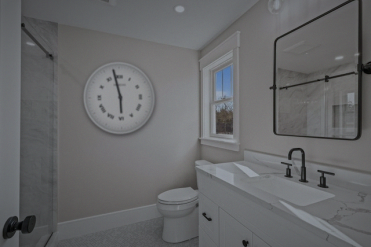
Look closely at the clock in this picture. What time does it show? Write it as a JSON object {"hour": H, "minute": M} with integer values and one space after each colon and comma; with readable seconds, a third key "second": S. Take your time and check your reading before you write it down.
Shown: {"hour": 5, "minute": 58}
